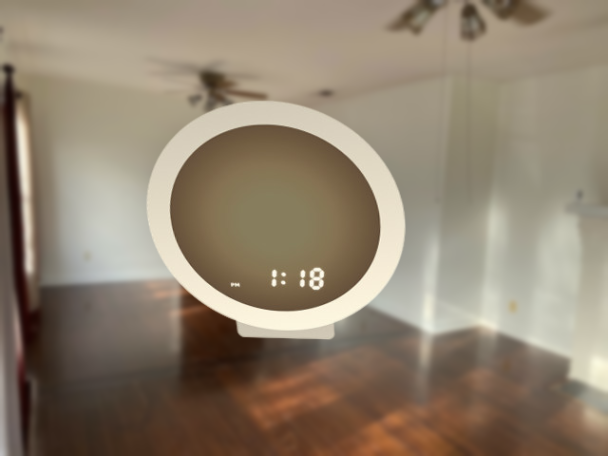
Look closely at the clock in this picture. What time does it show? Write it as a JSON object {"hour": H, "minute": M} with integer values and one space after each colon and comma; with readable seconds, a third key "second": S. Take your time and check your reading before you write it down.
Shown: {"hour": 1, "minute": 18}
